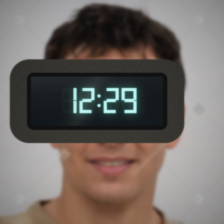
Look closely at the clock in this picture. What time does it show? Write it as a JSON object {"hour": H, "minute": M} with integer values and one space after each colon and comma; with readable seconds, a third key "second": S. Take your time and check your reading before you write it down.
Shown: {"hour": 12, "minute": 29}
